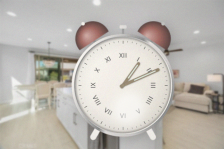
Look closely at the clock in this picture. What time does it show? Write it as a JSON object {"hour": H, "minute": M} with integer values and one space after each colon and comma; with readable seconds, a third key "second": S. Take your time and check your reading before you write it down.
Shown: {"hour": 1, "minute": 11}
